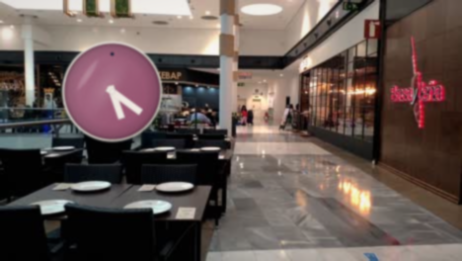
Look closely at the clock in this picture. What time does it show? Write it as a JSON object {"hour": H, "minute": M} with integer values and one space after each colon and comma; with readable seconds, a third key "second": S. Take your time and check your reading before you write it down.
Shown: {"hour": 5, "minute": 21}
